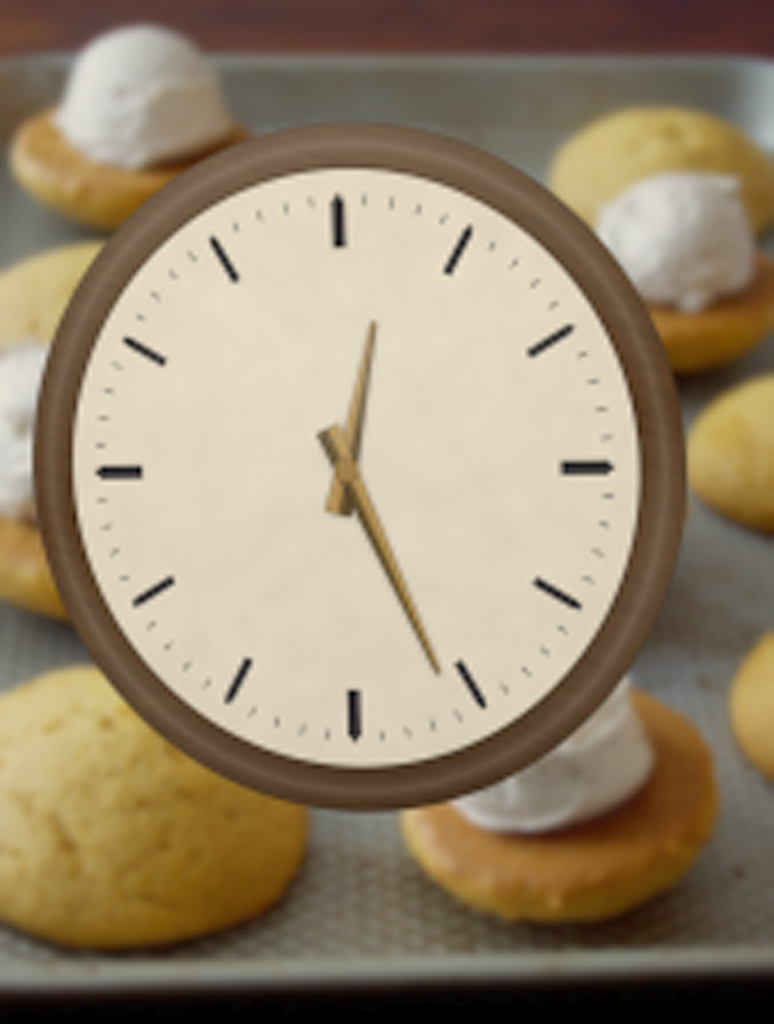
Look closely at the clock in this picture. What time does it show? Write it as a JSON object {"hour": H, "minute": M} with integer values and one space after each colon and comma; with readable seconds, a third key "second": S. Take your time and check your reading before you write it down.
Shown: {"hour": 12, "minute": 26}
